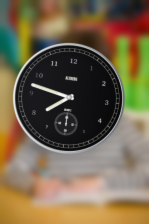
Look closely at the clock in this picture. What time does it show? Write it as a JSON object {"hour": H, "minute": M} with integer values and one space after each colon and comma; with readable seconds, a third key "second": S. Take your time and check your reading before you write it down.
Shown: {"hour": 7, "minute": 47}
